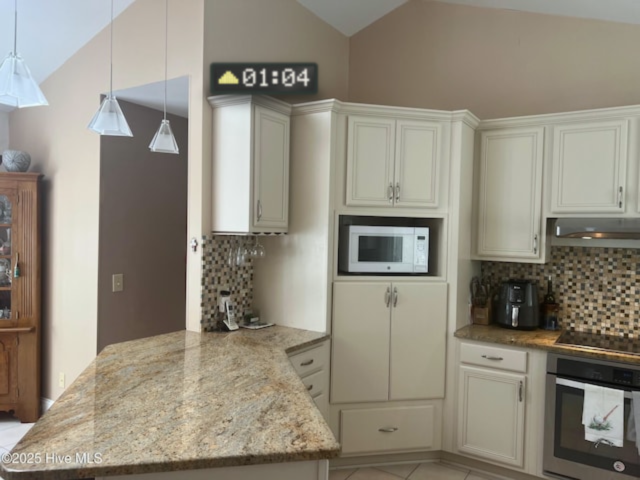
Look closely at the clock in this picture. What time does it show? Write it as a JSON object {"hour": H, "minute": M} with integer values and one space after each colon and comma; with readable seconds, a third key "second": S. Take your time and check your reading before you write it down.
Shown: {"hour": 1, "minute": 4}
